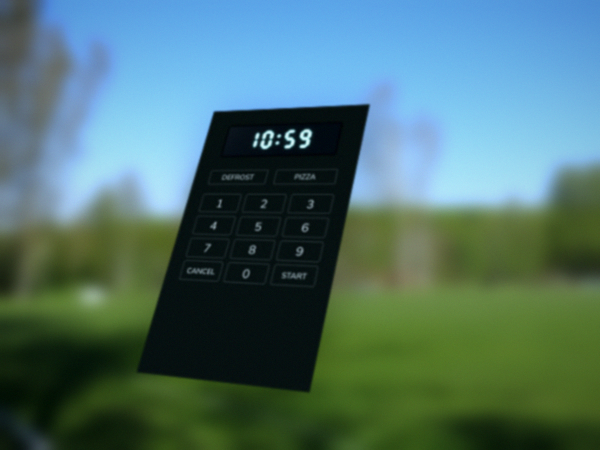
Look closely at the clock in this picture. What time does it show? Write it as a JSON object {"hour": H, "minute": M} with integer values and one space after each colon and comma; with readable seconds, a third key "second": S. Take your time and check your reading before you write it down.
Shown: {"hour": 10, "minute": 59}
